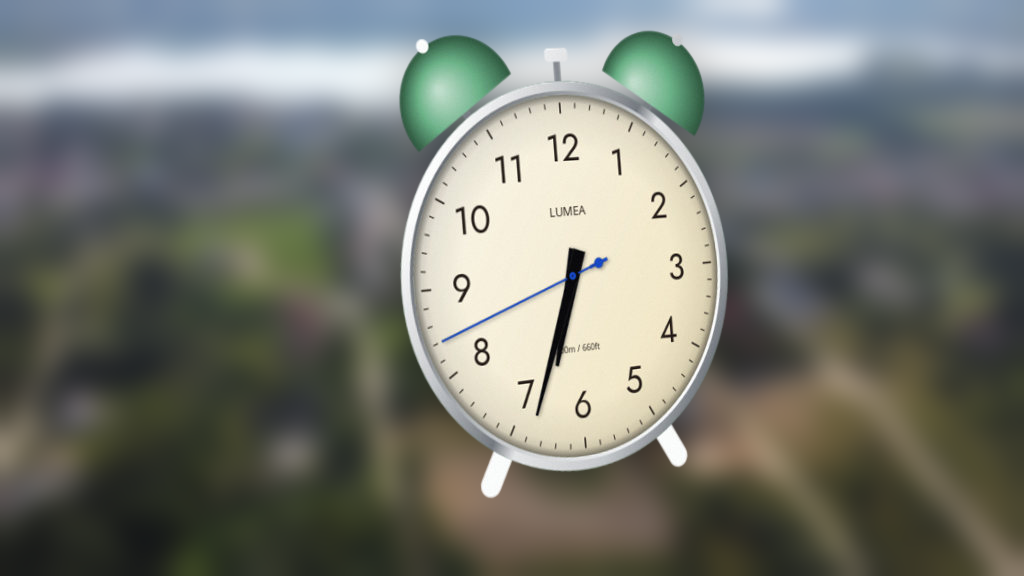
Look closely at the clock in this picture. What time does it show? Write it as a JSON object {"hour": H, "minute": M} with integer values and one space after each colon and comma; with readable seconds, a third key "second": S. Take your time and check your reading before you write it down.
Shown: {"hour": 6, "minute": 33, "second": 42}
